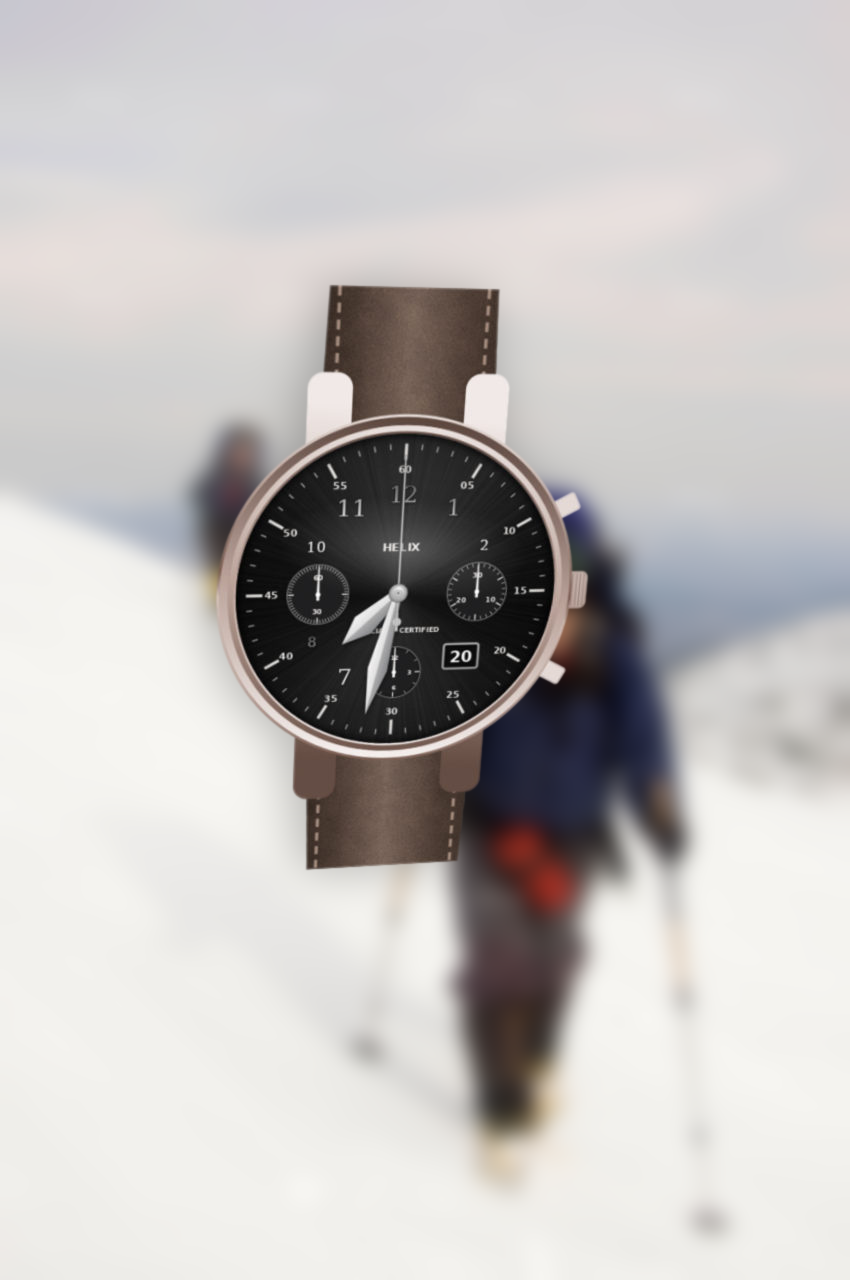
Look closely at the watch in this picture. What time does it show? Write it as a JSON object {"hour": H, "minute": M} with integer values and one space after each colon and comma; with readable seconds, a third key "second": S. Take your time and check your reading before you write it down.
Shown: {"hour": 7, "minute": 32}
